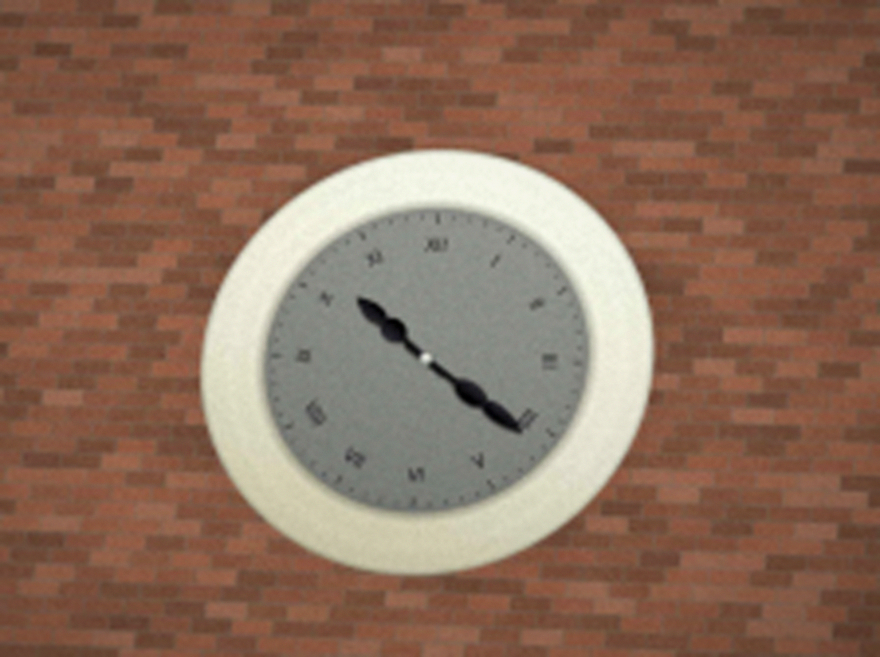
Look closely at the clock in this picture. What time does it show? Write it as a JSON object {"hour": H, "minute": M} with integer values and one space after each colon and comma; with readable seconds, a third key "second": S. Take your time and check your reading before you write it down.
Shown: {"hour": 10, "minute": 21}
